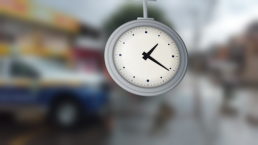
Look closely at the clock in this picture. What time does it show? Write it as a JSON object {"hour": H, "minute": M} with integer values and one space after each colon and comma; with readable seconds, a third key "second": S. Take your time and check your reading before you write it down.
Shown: {"hour": 1, "minute": 21}
